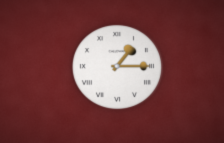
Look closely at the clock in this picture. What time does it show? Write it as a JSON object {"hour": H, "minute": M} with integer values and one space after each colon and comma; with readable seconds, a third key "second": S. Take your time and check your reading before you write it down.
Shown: {"hour": 1, "minute": 15}
